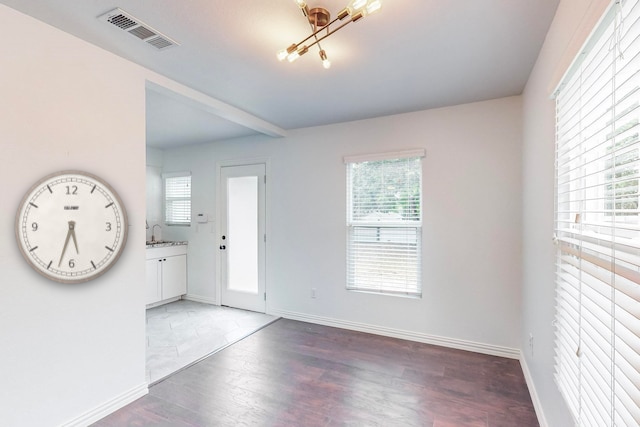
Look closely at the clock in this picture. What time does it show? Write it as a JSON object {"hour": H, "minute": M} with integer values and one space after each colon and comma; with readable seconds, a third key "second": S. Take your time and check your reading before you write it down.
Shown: {"hour": 5, "minute": 33}
